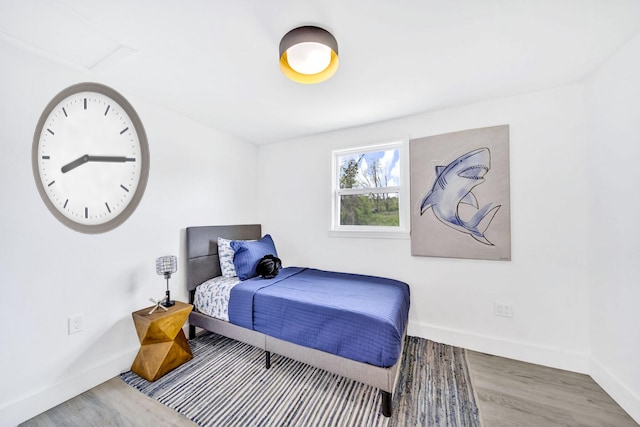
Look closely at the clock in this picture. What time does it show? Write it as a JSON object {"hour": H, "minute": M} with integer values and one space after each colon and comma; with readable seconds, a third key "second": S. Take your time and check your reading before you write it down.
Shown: {"hour": 8, "minute": 15}
